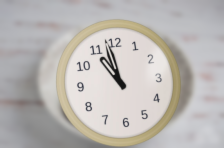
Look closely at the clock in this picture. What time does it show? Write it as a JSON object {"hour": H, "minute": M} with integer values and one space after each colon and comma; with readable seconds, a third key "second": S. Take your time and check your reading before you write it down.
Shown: {"hour": 10, "minute": 58}
